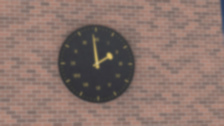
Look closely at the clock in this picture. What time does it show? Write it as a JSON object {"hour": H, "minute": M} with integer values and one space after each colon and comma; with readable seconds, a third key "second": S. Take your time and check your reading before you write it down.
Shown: {"hour": 1, "minute": 59}
